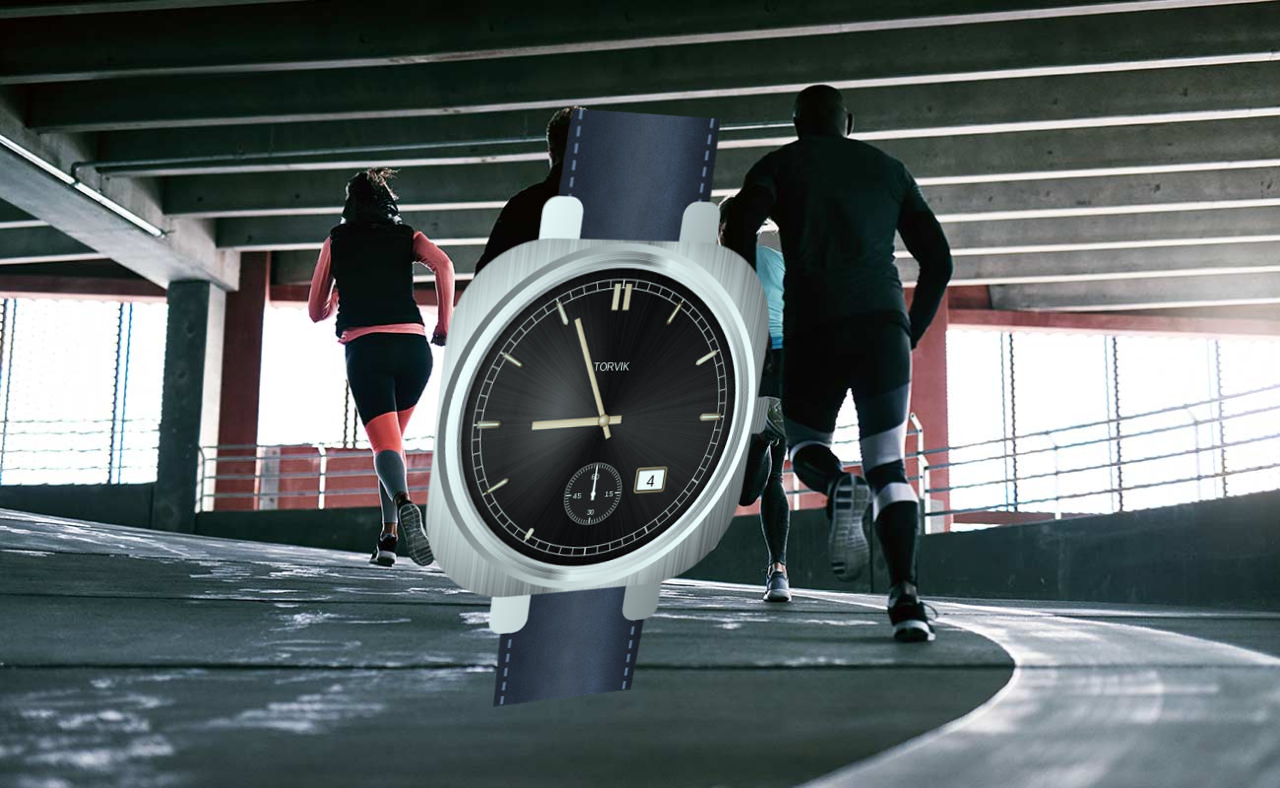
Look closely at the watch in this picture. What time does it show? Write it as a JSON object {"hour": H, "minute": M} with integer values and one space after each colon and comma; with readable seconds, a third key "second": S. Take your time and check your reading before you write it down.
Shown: {"hour": 8, "minute": 56}
